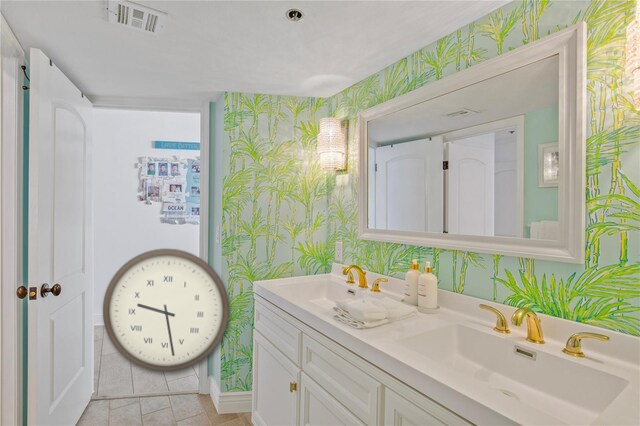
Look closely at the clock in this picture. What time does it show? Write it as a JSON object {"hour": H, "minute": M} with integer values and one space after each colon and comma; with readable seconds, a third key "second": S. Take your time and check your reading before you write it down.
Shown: {"hour": 9, "minute": 28}
